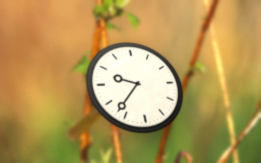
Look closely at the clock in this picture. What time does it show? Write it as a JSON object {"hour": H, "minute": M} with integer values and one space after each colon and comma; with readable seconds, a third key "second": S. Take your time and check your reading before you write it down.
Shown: {"hour": 9, "minute": 37}
